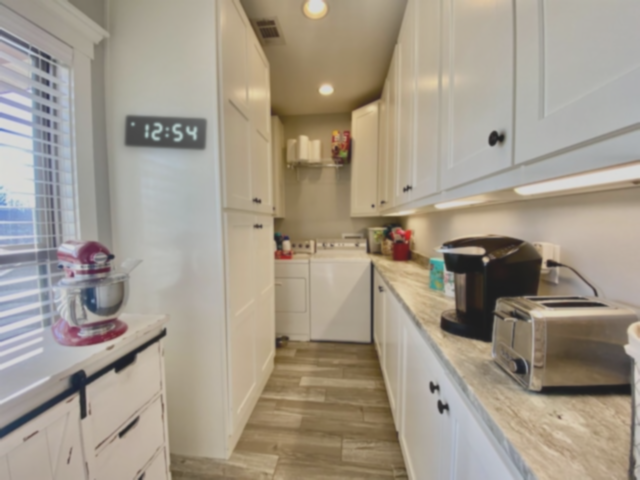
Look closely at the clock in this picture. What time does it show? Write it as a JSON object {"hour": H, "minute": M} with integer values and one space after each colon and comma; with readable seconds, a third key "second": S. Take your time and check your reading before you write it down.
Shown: {"hour": 12, "minute": 54}
